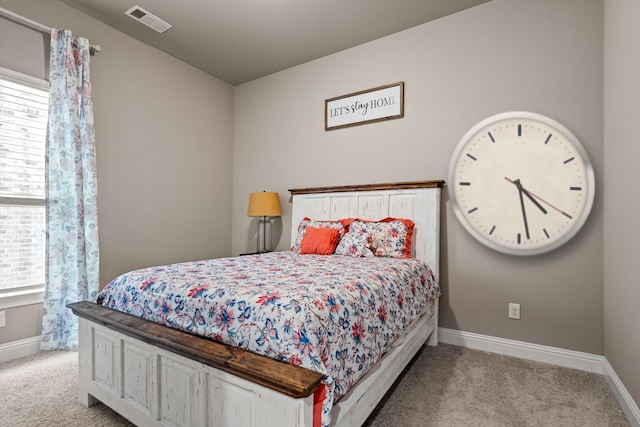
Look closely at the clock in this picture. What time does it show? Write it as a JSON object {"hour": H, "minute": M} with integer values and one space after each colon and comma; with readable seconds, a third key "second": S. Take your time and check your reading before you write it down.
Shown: {"hour": 4, "minute": 28, "second": 20}
